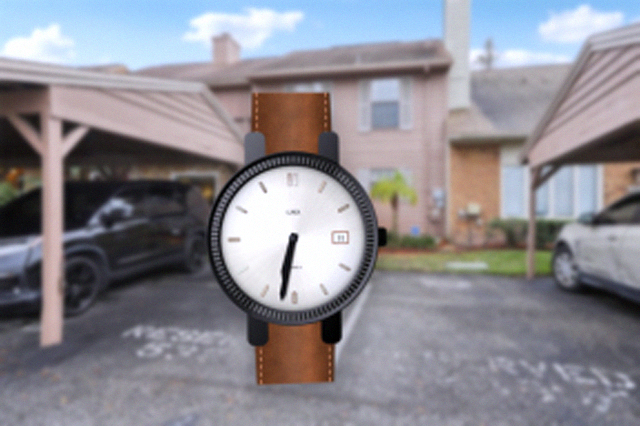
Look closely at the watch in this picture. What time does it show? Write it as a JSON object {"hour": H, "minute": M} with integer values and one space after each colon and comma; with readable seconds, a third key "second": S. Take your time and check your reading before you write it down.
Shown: {"hour": 6, "minute": 32}
